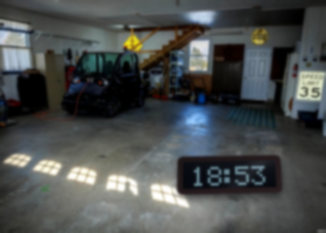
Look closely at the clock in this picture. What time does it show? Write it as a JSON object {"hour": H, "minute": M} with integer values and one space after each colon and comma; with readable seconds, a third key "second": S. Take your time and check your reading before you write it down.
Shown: {"hour": 18, "minute": 53}
